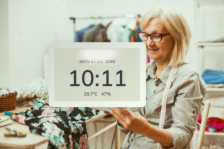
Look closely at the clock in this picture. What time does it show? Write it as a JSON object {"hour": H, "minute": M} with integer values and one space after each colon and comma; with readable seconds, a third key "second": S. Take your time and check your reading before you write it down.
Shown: {"hour": 10, "minute": 11}
